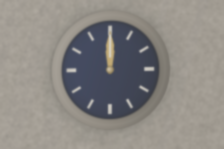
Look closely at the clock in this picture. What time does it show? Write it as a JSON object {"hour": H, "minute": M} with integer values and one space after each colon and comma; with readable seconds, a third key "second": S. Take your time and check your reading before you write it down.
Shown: {"hour": 12, "minute": 0}
